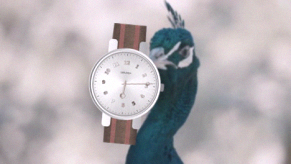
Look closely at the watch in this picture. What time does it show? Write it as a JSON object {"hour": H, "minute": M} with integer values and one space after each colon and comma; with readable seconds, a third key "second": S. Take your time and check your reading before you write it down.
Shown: {"hour": 6, "minute": 14}
